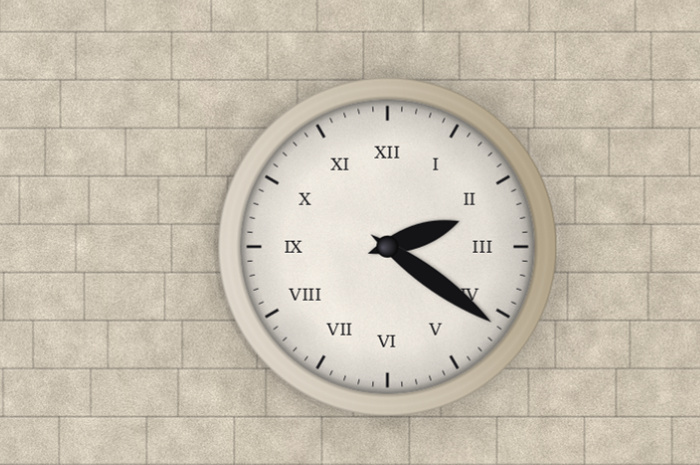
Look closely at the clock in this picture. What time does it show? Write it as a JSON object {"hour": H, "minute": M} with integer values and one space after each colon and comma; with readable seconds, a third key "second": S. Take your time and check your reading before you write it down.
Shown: {"hour": 2, "minute": 21}
